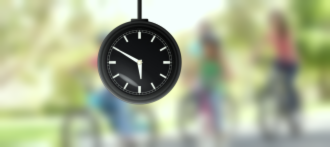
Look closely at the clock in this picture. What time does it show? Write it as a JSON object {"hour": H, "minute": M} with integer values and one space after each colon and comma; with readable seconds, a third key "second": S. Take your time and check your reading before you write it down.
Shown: {"hour": 5, "minute": 50}
